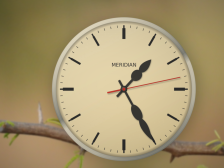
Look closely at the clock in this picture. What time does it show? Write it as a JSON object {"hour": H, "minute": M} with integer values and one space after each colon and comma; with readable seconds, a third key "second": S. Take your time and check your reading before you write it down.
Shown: {"hour": 1, "minute": 25, "second": 13}
